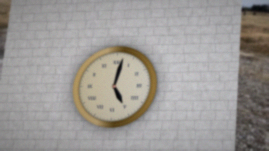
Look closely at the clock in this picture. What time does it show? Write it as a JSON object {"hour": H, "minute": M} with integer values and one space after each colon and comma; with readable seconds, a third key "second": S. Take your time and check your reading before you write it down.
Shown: {"hour": 5, "minute": 2}
